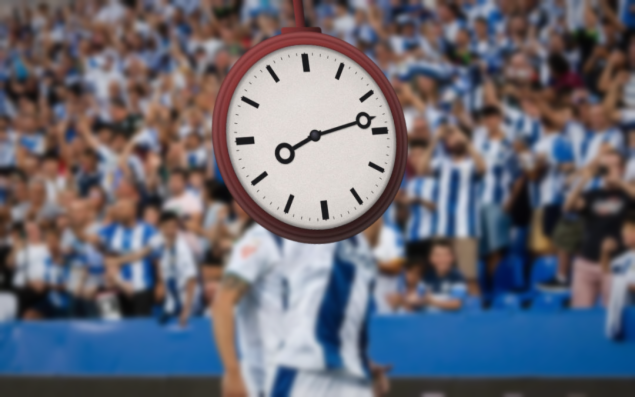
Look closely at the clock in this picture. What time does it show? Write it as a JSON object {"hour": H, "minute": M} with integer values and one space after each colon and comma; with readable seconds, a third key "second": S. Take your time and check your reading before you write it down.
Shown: {"hour": 8, "minute": 13}
